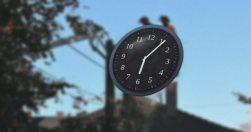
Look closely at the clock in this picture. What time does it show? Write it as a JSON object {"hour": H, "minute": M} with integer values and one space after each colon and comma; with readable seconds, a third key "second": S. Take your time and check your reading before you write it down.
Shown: {"hour": 6, "minute": 6}
